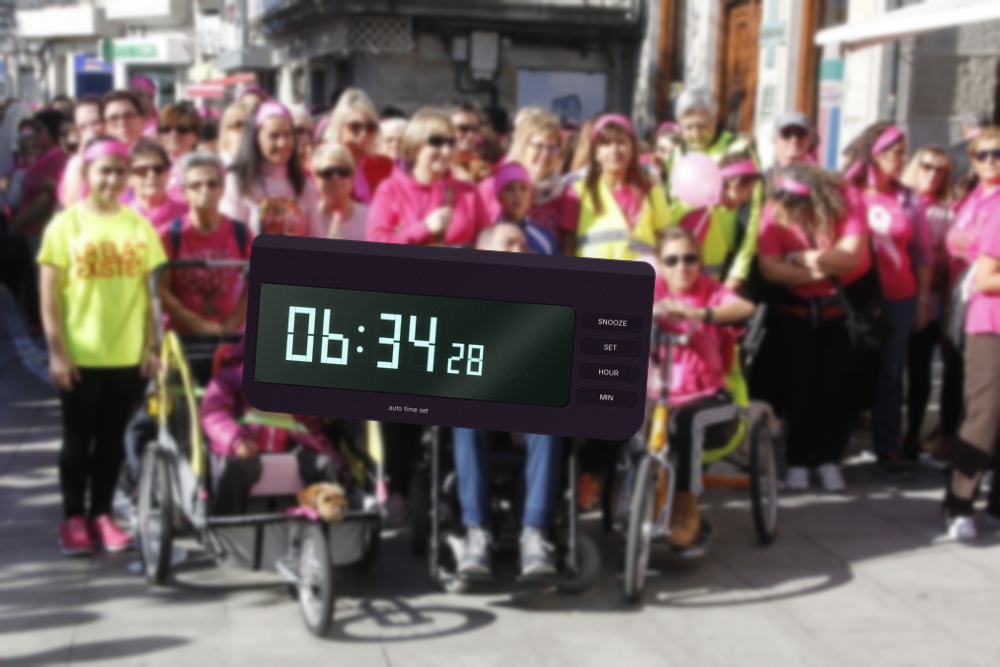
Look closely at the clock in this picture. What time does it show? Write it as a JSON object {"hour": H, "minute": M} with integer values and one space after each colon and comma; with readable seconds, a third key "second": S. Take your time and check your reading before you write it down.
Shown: {"hour": 6, "minute": 34, "second": 28}
